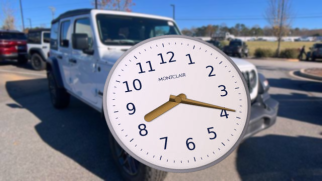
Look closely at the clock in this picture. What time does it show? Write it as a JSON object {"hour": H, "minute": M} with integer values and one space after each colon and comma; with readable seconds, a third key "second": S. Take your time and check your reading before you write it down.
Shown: {"hour": 8, "minute": 19}
